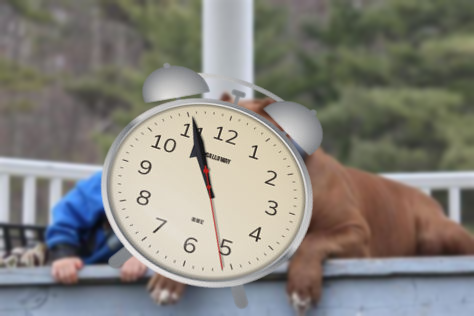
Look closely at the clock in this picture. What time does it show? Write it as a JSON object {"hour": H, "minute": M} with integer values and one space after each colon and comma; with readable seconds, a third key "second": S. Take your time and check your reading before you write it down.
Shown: {"hour": 10, "minute": 55, "second": 26}
